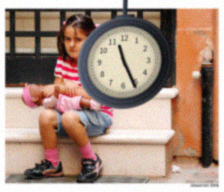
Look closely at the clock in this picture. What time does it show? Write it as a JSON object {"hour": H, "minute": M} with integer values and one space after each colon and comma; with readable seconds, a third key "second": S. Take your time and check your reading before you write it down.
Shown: {"hour": 11, "minute": 26}
